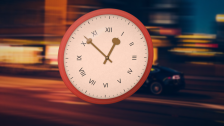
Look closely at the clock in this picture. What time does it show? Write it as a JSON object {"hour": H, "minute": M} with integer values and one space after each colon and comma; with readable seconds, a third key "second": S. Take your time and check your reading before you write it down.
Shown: {"hour": 12, "minute": 52}
